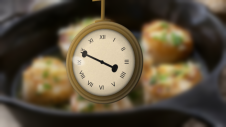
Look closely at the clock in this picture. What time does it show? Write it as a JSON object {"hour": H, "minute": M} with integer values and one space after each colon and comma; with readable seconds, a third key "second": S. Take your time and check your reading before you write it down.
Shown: {"hour": 3, "minute": 49}
